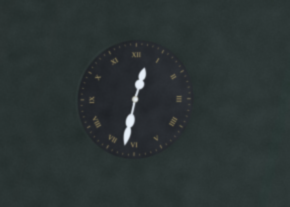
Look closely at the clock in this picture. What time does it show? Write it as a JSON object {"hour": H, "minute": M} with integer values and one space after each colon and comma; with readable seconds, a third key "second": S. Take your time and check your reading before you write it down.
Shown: {"hour": 12, "minute": 32}
